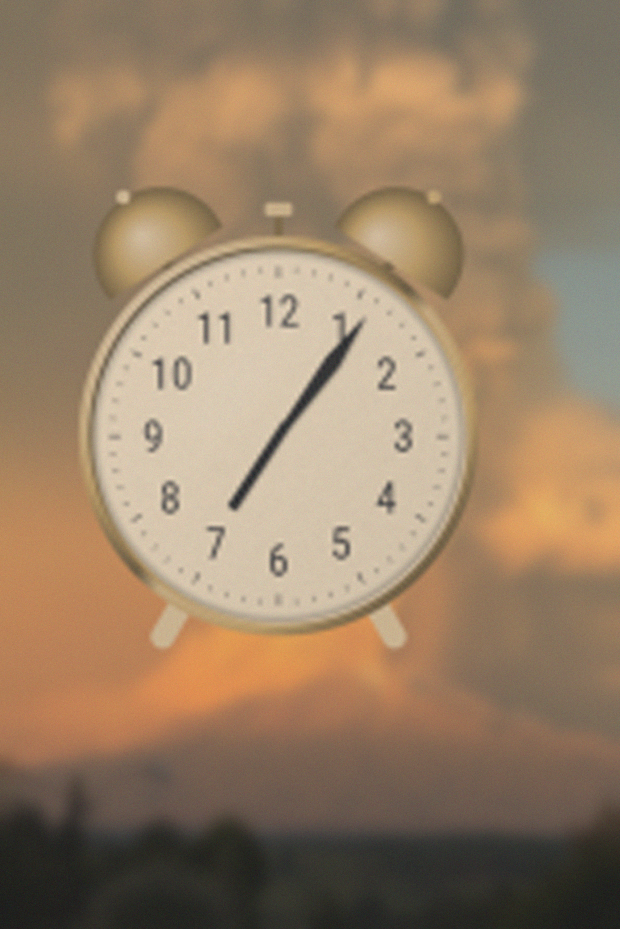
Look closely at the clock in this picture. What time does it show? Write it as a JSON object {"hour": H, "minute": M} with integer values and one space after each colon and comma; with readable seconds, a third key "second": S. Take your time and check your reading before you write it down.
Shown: {"hour": 7, "minute": 6}
